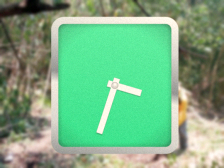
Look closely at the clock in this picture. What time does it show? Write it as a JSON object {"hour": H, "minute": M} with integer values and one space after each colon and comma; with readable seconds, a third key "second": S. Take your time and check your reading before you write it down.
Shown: {"hour": 3, "minute": 33}
